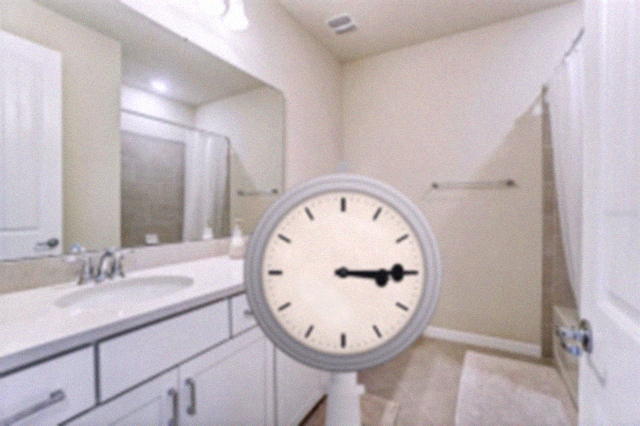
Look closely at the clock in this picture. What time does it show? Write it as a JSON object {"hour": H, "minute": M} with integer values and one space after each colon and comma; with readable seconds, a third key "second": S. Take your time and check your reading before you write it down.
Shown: {"hour": 3, "minute": 15}
